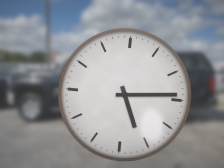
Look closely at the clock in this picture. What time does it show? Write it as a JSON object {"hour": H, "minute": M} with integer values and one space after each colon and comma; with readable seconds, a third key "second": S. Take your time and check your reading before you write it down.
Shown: {"hour": 5, "minute": 14}
